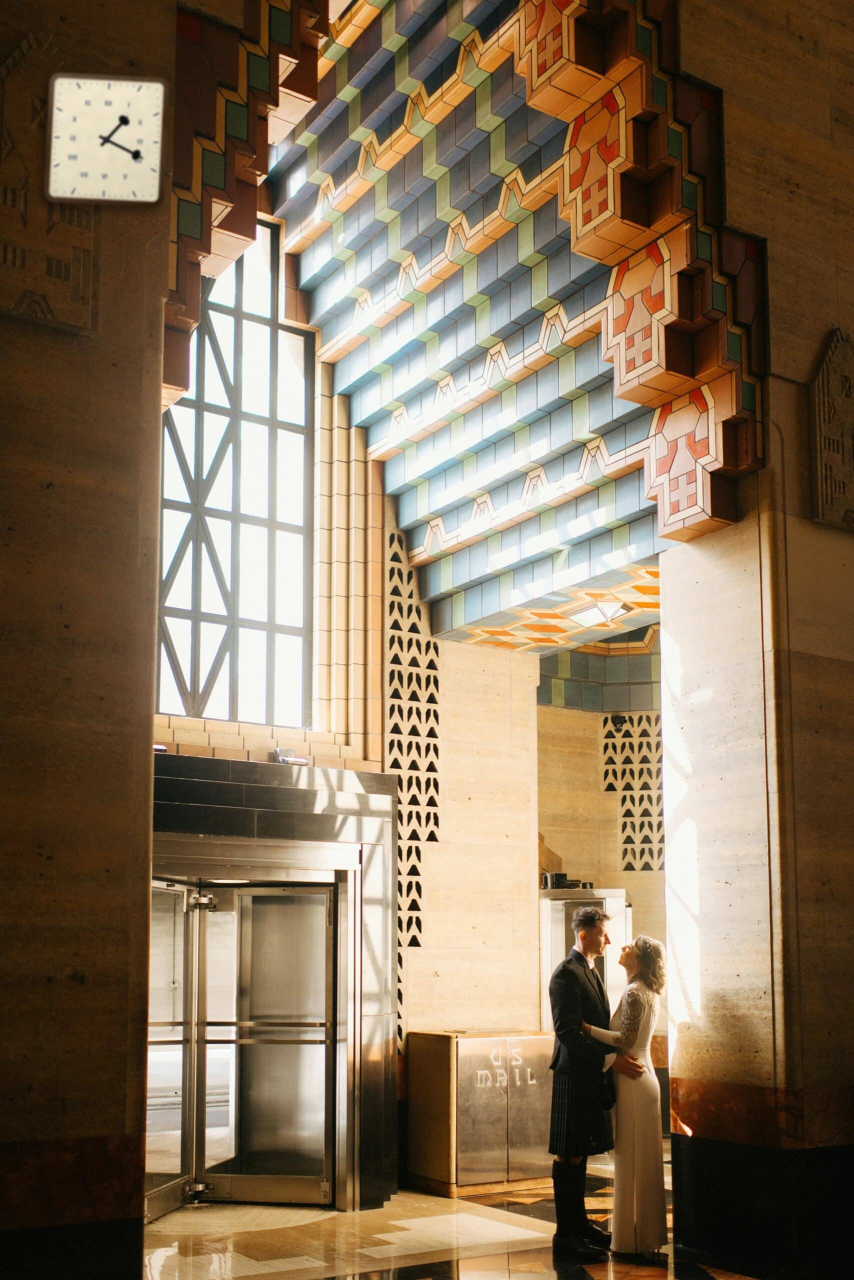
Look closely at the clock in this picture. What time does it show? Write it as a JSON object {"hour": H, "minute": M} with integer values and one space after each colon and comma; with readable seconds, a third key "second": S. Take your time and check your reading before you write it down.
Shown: {"hour": 1, "minute": 19}
